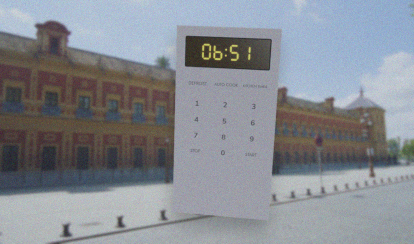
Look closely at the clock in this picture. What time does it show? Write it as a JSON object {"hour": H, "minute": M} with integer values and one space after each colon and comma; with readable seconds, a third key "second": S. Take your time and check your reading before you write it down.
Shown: {"hour": 6, "minute": 51}
